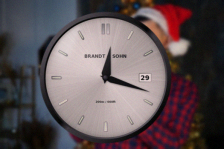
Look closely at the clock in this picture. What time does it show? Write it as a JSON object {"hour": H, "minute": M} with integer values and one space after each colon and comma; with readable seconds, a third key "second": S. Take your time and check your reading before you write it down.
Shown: {"hour": 12, "minute": 18}
